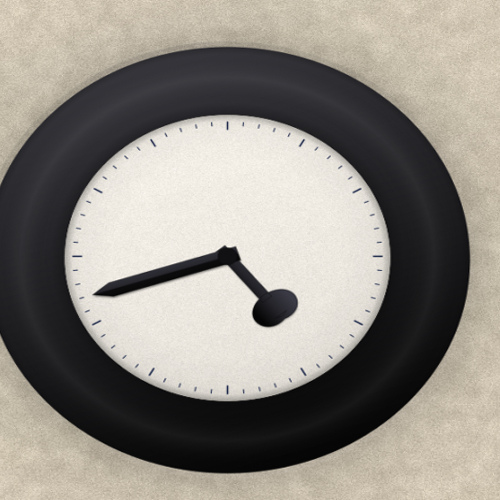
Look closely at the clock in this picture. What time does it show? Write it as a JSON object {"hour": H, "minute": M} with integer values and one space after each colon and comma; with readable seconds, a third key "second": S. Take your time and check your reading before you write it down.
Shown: {"hour": 4, "minute": 42}
